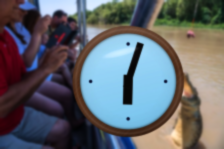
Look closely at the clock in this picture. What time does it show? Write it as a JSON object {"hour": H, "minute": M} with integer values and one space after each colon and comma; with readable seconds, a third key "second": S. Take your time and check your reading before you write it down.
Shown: {"hour": 6, "minute": 3}
